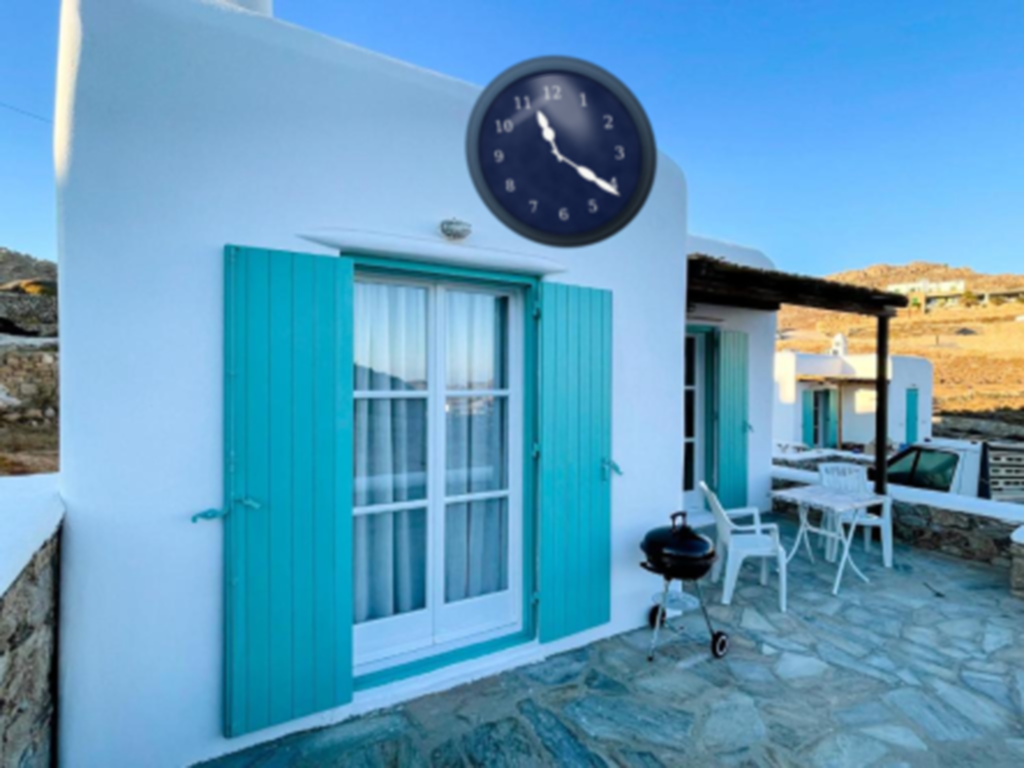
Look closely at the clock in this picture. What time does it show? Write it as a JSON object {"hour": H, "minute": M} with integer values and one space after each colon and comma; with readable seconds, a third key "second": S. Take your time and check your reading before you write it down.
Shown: {"hour": 11, "minute": 21}
